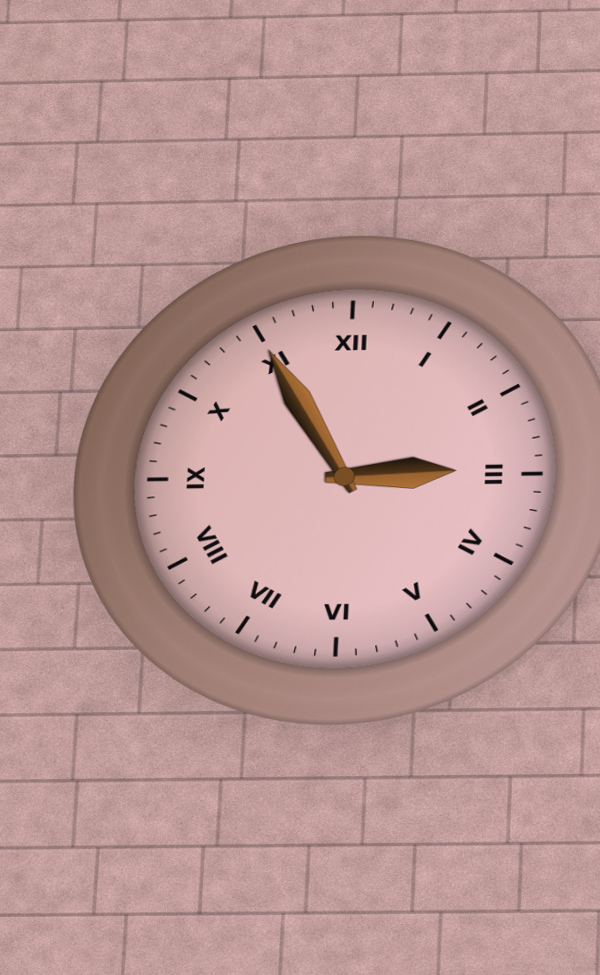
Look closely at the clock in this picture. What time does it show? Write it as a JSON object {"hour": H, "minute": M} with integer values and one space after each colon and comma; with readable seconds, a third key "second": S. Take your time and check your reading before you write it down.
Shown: {"hour": 2, "minute": 55}
